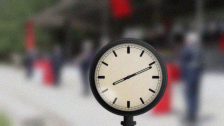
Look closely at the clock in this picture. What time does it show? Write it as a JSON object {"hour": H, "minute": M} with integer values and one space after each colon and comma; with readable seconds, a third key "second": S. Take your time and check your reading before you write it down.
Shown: {"hour": 8, "minute": 11}
